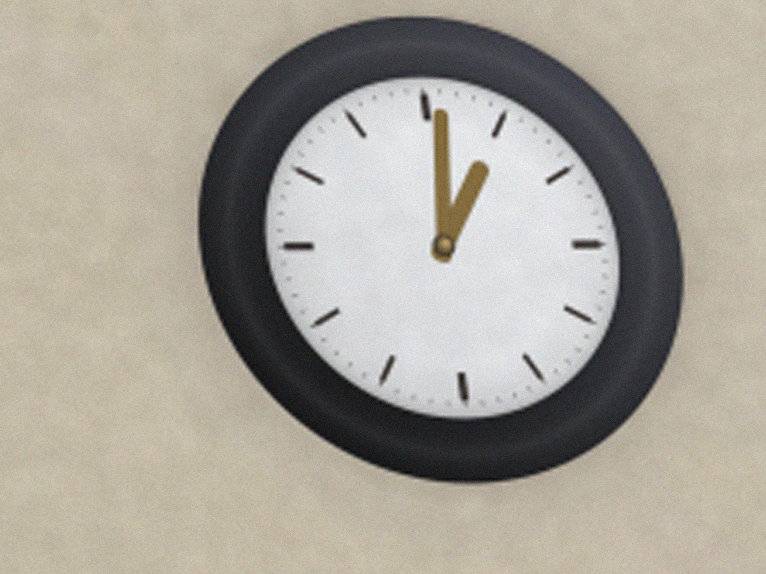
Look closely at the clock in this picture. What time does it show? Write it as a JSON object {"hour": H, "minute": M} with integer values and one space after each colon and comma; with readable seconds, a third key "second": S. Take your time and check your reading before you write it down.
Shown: {"hour": 1, "minute": 1}
